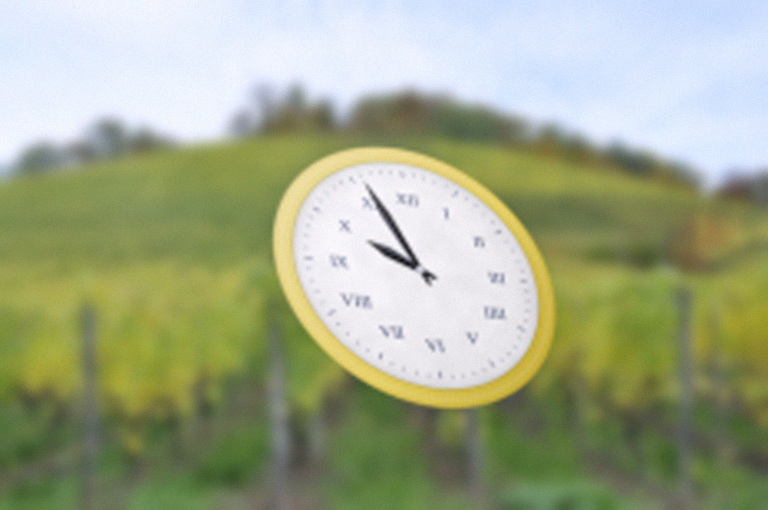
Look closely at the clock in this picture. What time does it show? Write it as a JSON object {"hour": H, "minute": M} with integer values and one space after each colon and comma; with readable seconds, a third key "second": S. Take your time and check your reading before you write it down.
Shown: {"hour": 9, "minute": 56}
